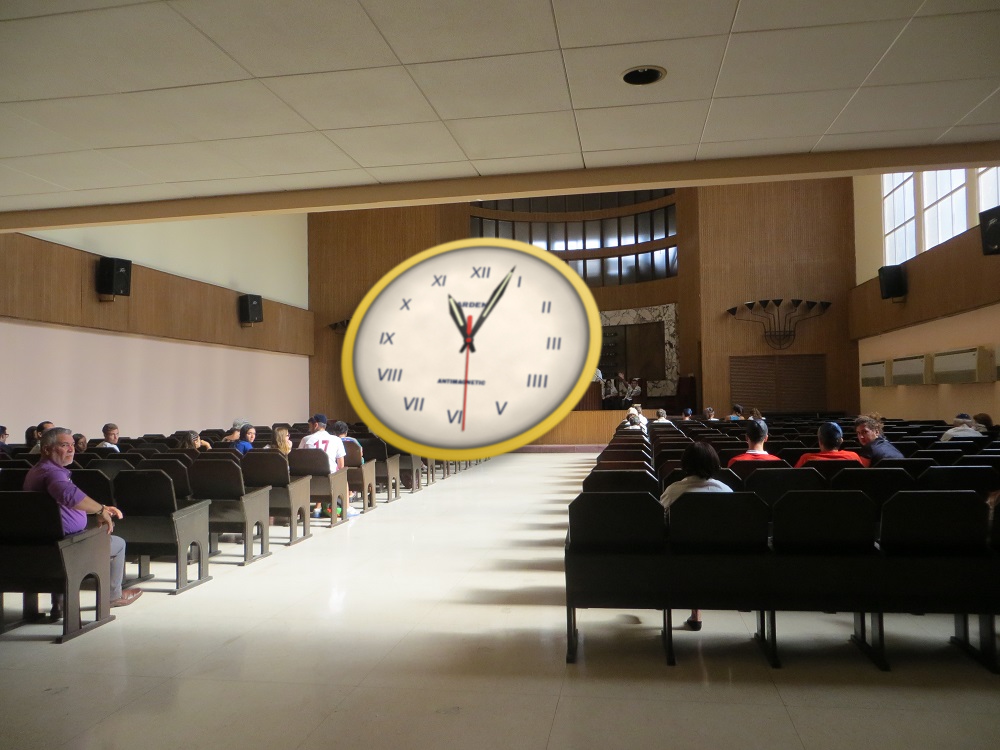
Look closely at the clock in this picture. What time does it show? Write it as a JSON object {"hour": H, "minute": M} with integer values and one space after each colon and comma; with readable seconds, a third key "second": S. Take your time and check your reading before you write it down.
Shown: {"hour": 11, "minute": 3, "second": 29}
